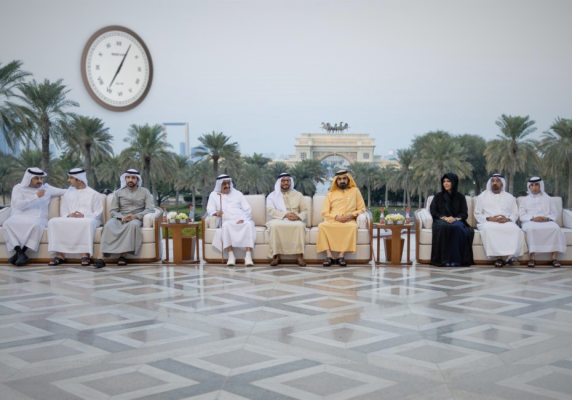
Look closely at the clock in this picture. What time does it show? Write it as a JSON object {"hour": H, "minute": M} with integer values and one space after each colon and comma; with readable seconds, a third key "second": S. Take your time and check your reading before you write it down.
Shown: {"hour": 7, "minute": 5}
